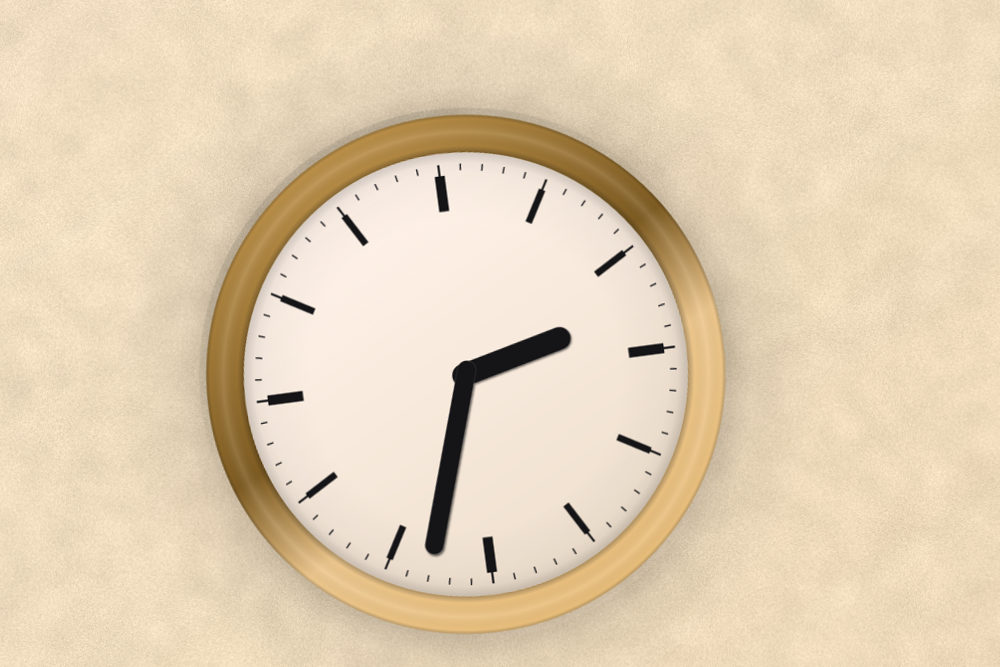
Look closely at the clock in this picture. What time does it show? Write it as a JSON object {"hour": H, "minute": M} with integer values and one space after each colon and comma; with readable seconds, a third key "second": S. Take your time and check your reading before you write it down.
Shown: {"hour": 2, "minute": 33}
